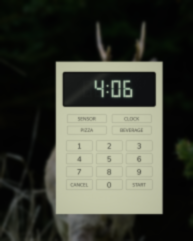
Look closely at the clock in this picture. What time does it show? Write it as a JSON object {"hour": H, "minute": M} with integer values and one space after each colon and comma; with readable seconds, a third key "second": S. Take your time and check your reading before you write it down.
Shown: {"hour": 4, "minute": 6}
